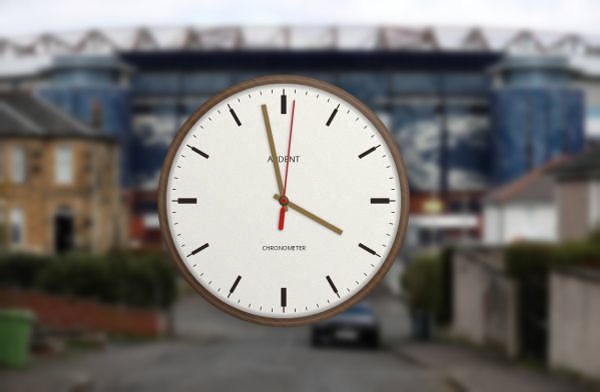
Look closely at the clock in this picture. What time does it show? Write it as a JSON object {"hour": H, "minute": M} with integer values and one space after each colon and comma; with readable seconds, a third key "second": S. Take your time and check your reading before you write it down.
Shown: {"hour": 3, "minute": 58, "second": 1}
